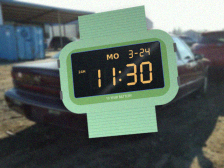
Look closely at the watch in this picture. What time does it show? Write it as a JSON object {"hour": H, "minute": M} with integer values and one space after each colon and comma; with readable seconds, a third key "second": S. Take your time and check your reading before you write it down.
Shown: {"hour": 11, "minute": 30}
